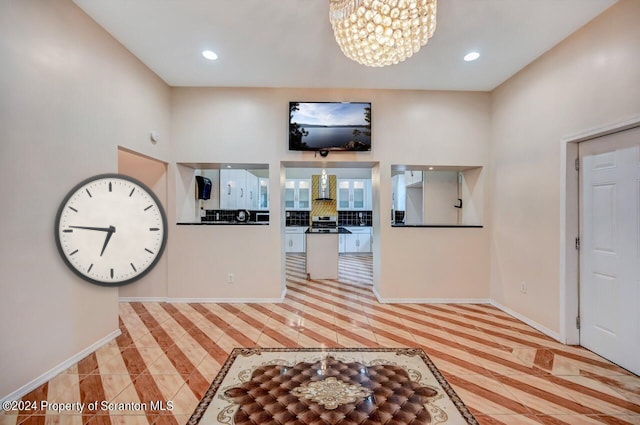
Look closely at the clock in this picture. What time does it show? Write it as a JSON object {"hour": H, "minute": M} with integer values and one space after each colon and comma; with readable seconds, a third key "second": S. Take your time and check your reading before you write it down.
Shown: {"hour": 6, "minute": 46}
